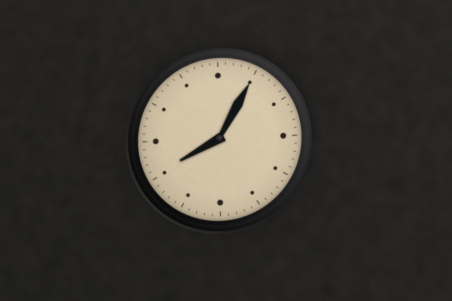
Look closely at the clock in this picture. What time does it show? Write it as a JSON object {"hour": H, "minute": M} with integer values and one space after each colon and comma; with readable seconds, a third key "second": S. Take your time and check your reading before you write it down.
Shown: {"hour": 8, "minute": 5}
